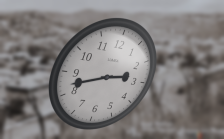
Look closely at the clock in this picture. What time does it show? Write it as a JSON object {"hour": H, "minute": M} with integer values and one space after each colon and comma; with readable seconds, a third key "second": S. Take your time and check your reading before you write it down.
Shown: {"hour": 2, "minute": 42}
